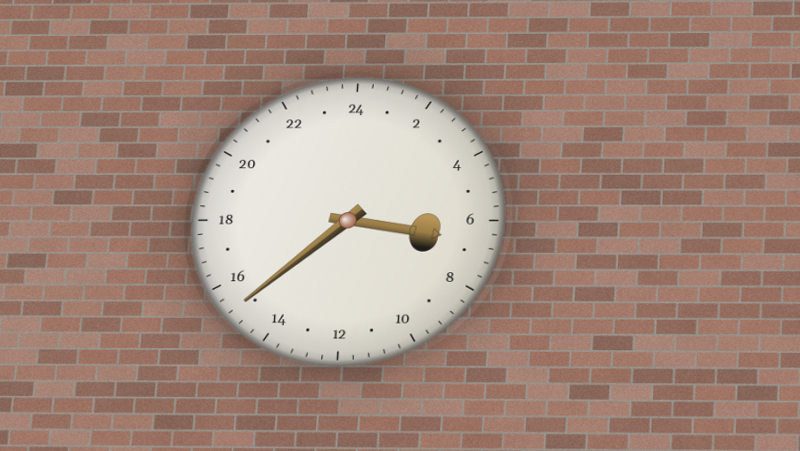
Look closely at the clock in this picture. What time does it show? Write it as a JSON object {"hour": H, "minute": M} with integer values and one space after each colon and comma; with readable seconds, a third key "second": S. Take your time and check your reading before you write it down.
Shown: {"hour": 6, "minute": 38}
